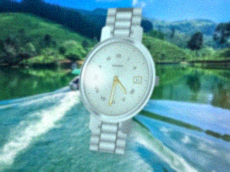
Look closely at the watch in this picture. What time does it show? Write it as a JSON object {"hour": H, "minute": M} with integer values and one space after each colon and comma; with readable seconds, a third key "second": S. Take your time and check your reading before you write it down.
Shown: {"hour": 4, "minute": 31}
